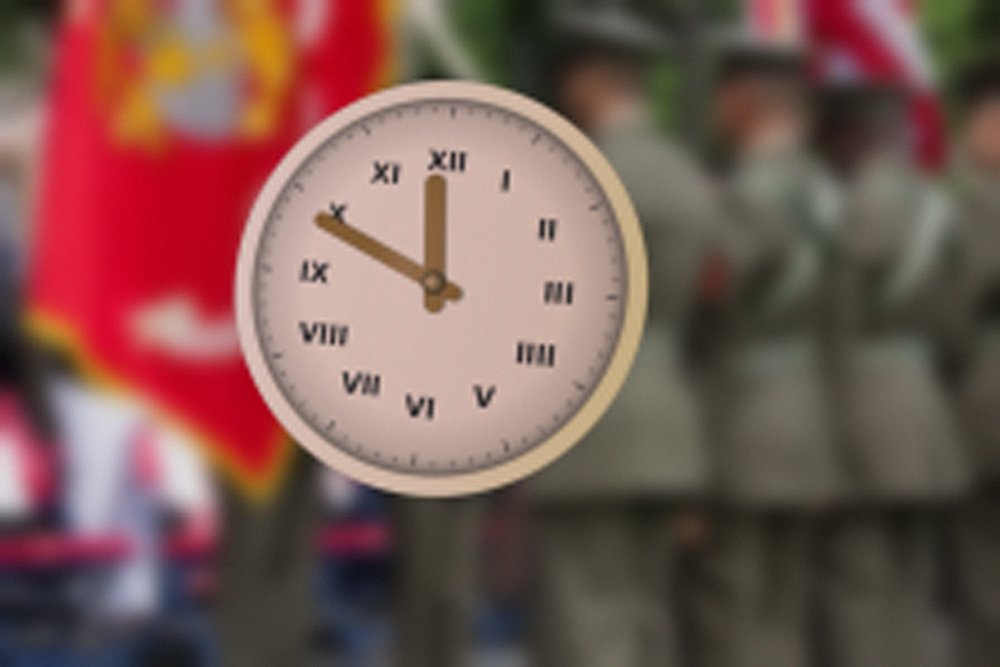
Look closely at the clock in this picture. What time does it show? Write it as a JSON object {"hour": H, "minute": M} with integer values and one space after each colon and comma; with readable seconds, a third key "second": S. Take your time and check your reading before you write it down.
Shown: {"hour": 11, "minute": 49}
